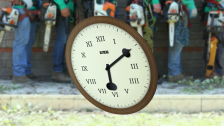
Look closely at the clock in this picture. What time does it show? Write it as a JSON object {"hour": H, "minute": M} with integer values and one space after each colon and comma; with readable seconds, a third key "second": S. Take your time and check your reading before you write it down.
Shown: {"hour": 6, "minute": 10}
